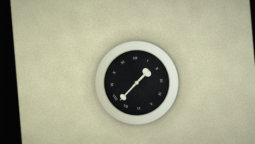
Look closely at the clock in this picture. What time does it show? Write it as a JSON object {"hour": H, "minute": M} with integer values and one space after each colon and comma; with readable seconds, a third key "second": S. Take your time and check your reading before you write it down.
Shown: {"hour": 1, "minute": 38}
